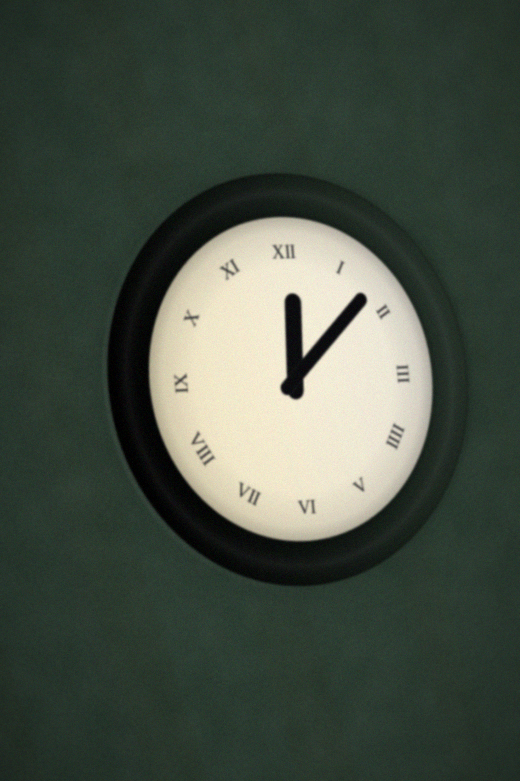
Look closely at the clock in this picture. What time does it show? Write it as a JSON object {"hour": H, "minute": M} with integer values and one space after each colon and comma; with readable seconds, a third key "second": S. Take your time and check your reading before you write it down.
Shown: {"hour": 12, "minute": 8}
